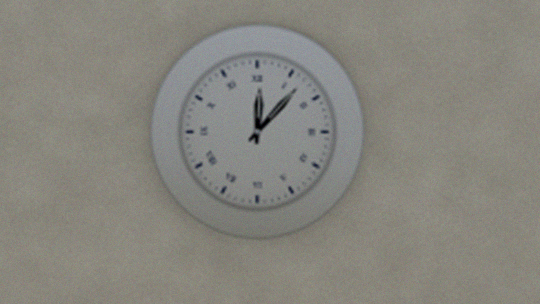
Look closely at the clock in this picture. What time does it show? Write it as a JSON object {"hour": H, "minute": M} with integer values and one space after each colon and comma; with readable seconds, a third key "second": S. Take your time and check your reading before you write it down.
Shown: {"hour": 12, "minute": 7}
